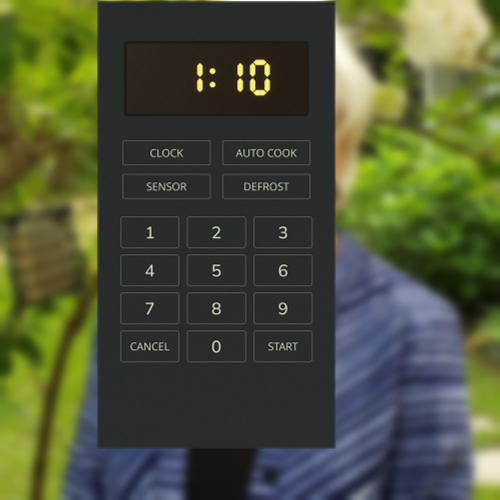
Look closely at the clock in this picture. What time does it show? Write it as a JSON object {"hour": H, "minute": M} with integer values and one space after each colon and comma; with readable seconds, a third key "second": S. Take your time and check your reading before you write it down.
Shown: {"hour": 1, "minute": 10}
